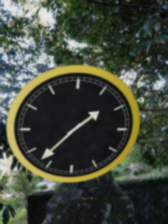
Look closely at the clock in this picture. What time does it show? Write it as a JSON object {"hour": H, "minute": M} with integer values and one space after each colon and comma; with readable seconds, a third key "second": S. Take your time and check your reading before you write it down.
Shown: {"hour": 1, "minute": 37}
